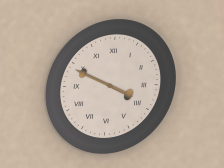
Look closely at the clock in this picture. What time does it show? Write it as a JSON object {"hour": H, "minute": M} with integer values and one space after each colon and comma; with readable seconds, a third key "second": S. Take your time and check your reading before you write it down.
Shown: {"hour": 3, "minute": 49}
